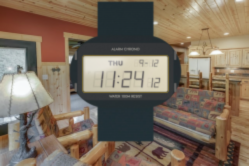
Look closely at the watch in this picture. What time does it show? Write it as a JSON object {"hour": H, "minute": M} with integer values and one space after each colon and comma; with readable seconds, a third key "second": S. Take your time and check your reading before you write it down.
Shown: {"hour": 11, "minute": 24, "second": 12}
